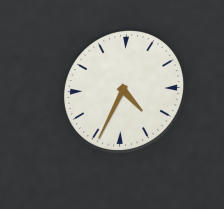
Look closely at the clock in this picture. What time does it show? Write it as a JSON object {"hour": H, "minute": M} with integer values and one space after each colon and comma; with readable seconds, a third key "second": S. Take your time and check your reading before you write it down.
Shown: {"hour": 4, "minute": 34}
